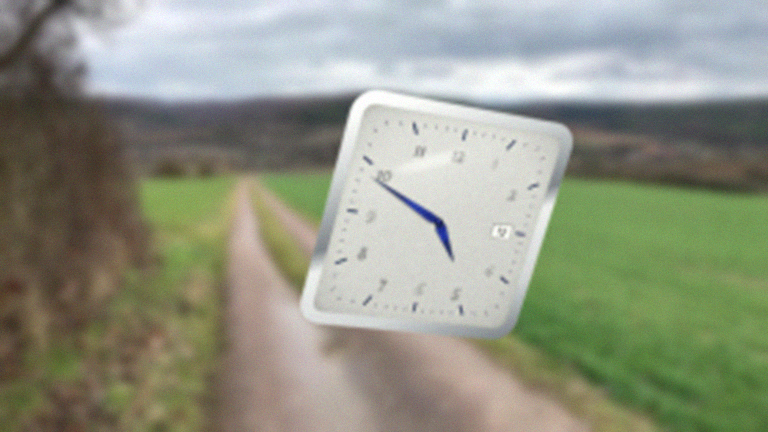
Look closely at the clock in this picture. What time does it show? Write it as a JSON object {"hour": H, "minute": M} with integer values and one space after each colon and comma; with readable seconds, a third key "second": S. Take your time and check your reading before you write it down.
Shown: {"hour": 4, "minute": 49}
